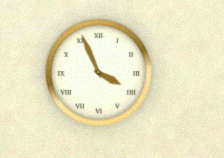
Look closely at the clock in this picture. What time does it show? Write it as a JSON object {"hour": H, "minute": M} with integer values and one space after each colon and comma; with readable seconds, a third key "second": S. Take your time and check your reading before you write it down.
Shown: {"hour": 3, "minute": 56}
